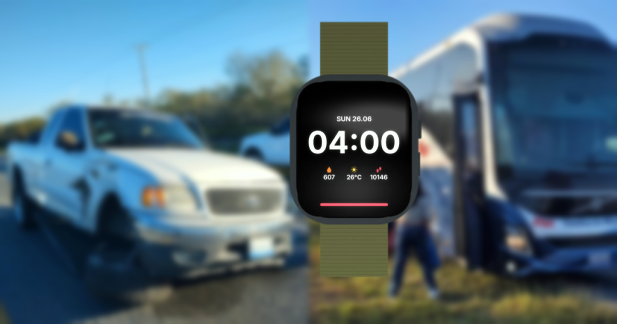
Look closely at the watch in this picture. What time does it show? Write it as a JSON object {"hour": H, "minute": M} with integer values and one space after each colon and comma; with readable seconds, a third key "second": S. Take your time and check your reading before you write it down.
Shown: {"hour": 4, "minute": 0}
